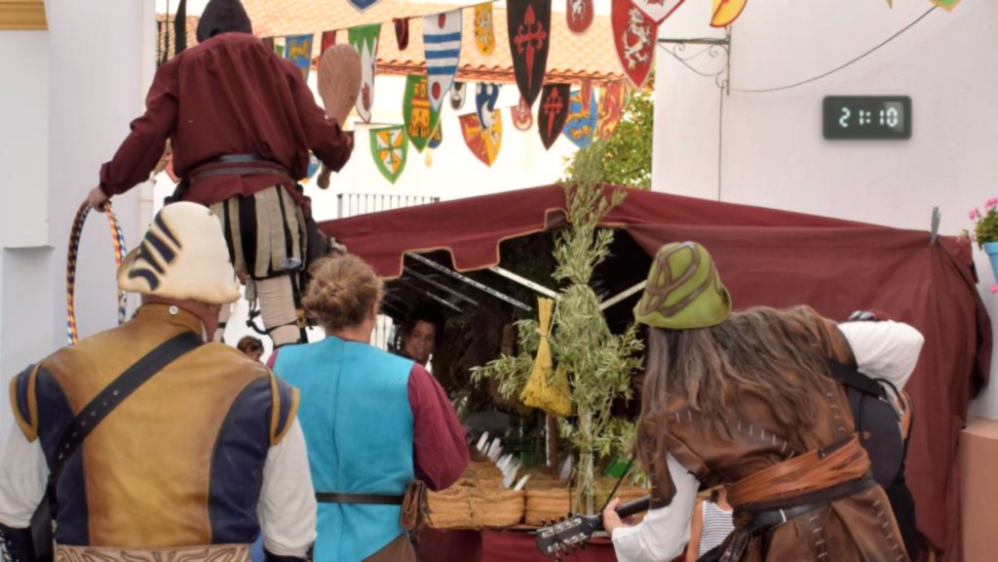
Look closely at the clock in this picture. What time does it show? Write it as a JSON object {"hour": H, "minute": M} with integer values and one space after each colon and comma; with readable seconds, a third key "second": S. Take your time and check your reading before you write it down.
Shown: {"hour": 21, "minute": 10}
